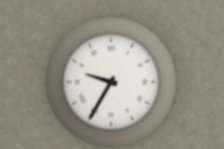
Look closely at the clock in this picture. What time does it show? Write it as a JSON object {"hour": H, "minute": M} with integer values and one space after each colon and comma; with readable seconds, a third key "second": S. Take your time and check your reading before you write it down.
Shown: {"hour": 9, "minute": 35}
